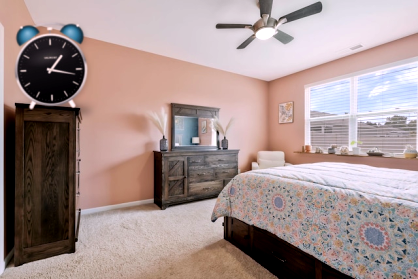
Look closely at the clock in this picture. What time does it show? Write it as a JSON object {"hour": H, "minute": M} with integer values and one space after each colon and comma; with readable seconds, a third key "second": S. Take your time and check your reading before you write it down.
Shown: {"hour": 1, "minute": 17}
